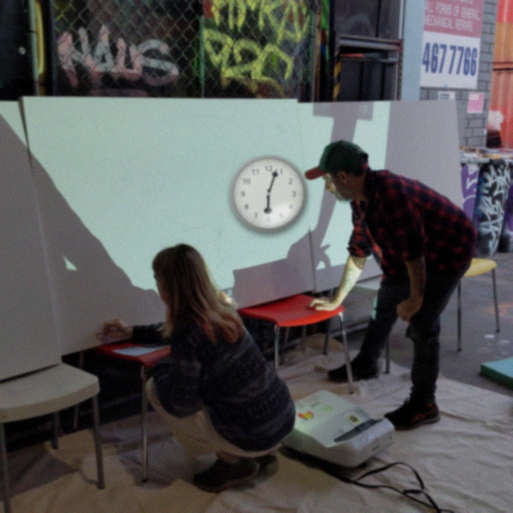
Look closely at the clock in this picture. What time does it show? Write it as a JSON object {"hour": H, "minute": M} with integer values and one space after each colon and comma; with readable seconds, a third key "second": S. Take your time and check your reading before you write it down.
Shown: {"hour": 6, "minute": 3}
